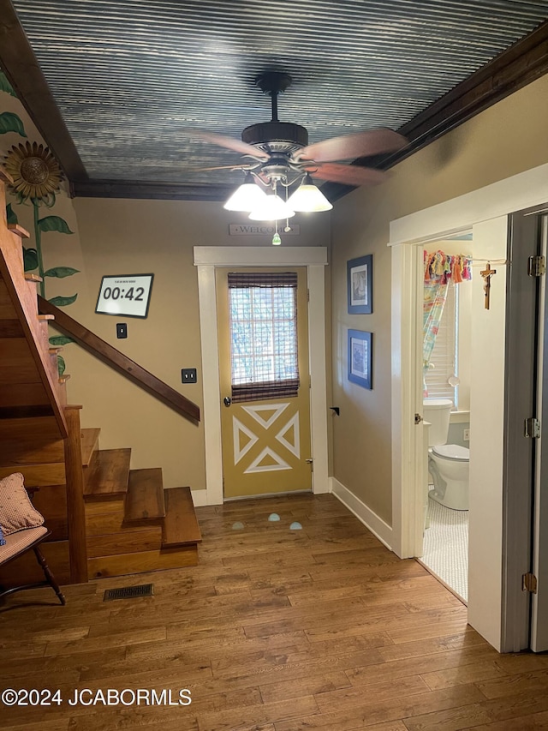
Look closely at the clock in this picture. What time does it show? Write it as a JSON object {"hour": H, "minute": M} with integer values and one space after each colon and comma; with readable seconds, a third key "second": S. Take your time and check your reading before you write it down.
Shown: {"hour": 0, "minute": 42}
